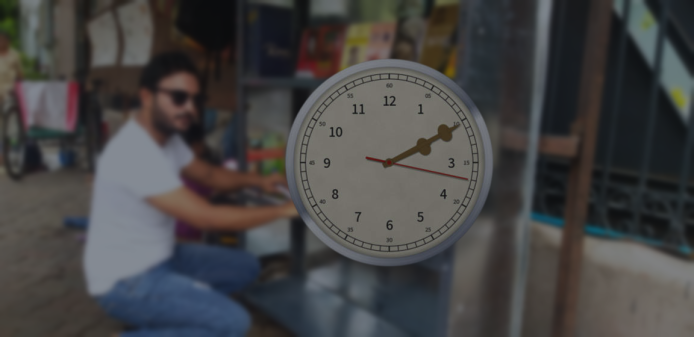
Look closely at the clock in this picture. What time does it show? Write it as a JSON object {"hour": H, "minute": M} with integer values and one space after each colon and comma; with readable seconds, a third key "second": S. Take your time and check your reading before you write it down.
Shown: {"hour": 2, "minute": 10, "second": 17}
